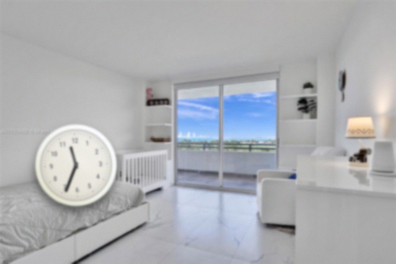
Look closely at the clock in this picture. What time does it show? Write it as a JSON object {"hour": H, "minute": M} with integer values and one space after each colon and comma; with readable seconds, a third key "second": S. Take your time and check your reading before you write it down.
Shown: {"hour": 11, "minute": 34}
